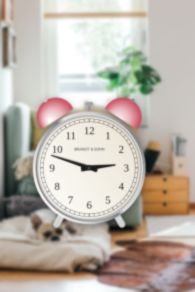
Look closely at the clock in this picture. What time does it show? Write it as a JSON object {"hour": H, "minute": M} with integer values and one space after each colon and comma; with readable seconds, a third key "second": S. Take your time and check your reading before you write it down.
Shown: {"hour": 2, "minute": 48}
